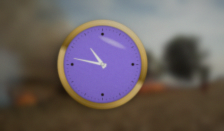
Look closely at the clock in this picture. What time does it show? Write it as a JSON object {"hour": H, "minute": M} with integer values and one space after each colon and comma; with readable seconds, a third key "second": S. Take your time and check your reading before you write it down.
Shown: {"hour": 10, "minute": 47}
